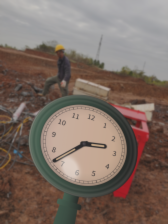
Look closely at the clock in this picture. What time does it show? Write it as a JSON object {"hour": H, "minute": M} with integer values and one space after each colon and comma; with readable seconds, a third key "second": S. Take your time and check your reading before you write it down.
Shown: {"hour": 2, "minute": 37}
